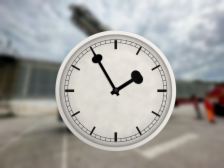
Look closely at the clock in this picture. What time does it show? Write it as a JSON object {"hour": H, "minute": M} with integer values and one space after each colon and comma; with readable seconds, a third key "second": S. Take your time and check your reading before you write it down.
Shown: {"hour": 1, "minute": 55}
